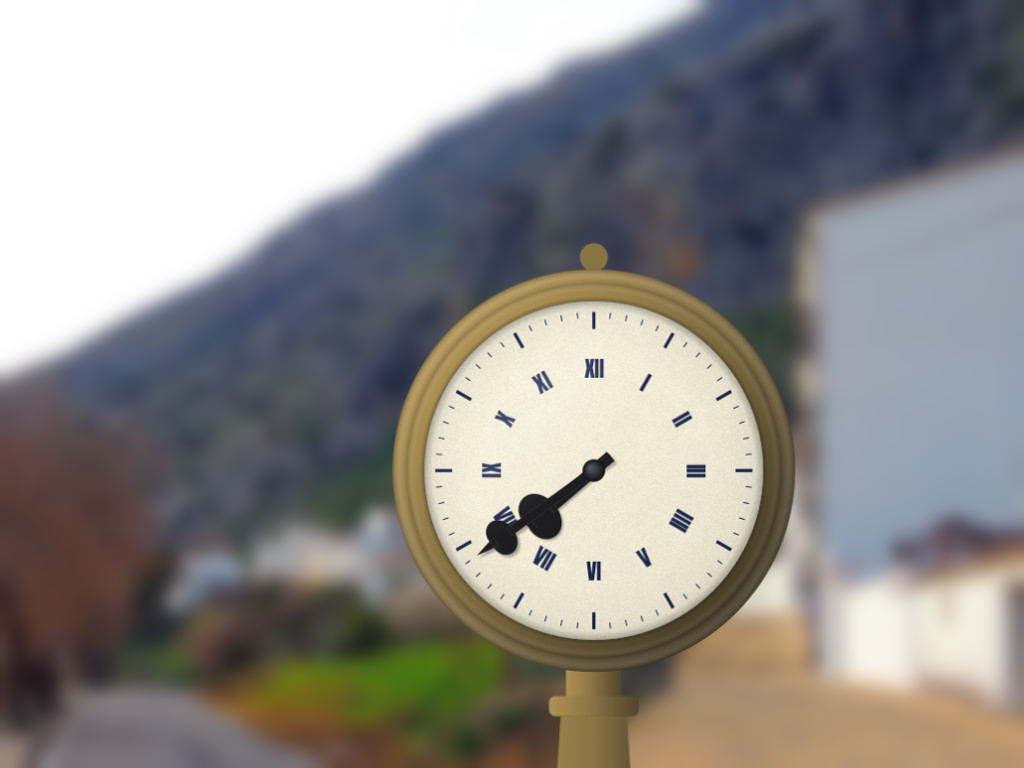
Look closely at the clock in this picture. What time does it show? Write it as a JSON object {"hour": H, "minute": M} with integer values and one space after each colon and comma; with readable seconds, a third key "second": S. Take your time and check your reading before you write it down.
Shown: {"hour": 7, "minute": 39}
